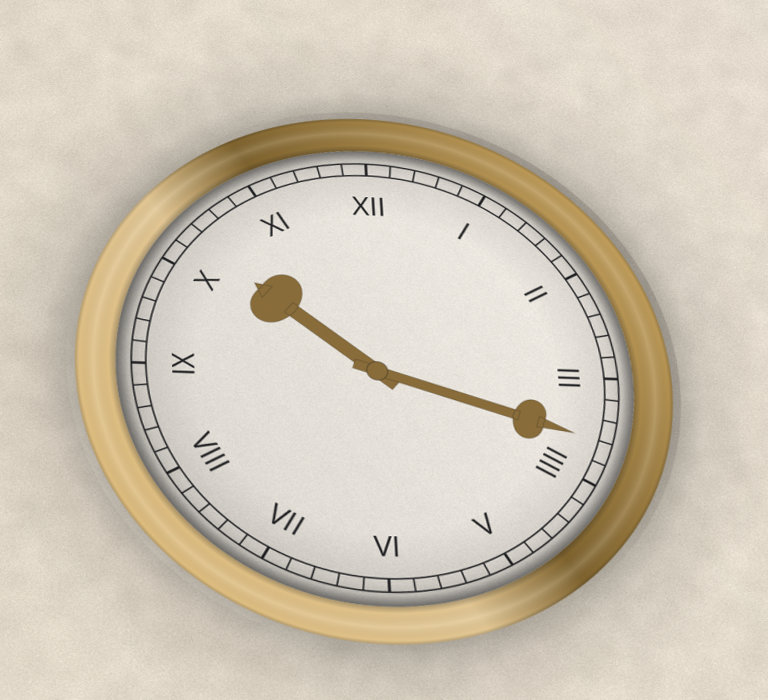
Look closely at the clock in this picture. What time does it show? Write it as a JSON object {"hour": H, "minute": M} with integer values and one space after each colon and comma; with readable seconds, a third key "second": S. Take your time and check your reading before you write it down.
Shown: {"hour": 10, "minute": 18}
